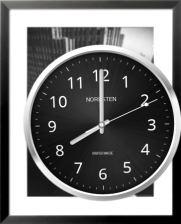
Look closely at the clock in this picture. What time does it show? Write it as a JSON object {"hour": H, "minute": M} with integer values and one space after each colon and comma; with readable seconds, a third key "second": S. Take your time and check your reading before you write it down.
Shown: {"hour": 8, "minute": 0, "second": 11}
